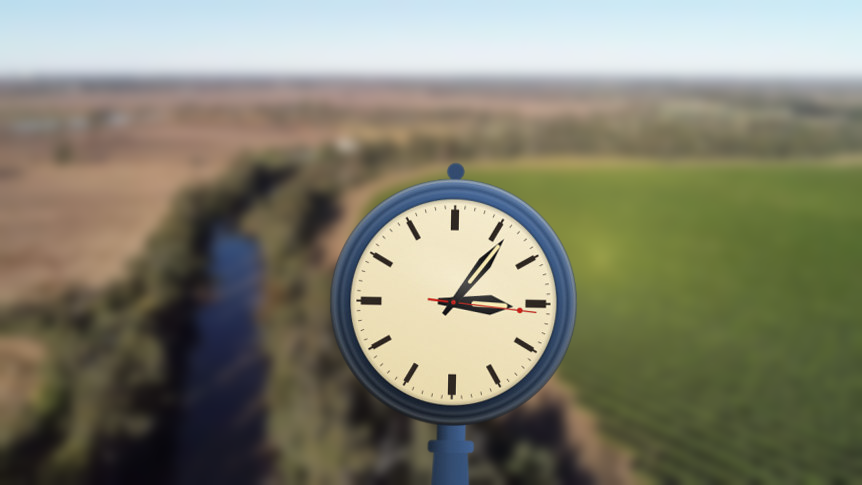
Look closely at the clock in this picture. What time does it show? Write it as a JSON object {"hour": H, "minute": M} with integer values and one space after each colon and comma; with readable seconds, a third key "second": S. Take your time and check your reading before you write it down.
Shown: {"hour": 3, "minute": 6, "second": 16}
